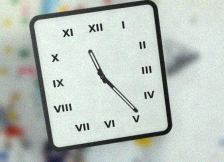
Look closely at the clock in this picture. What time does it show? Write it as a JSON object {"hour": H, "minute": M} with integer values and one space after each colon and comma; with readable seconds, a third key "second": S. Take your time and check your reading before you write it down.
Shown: {"hour": 11, "minute": 24}
